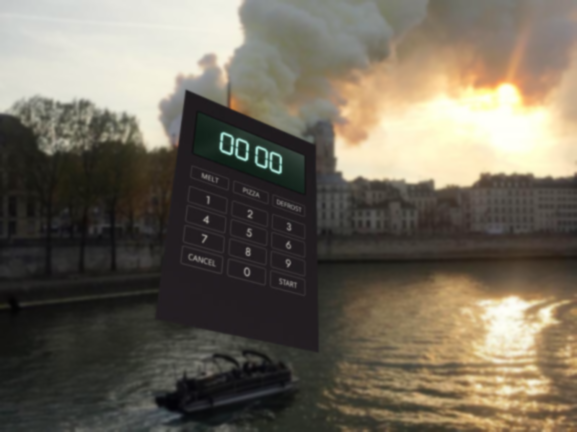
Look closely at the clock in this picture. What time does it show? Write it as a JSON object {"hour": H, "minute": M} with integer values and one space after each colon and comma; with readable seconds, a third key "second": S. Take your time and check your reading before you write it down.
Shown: {"hour": 0, "minute": 0}
